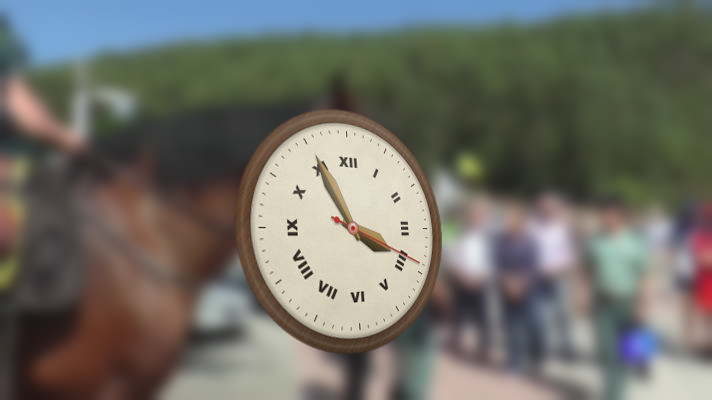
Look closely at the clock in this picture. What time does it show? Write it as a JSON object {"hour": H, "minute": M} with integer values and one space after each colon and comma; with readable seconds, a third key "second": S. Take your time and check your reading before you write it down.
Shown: {"hour": 3, "minute": 55, "second": 19}
